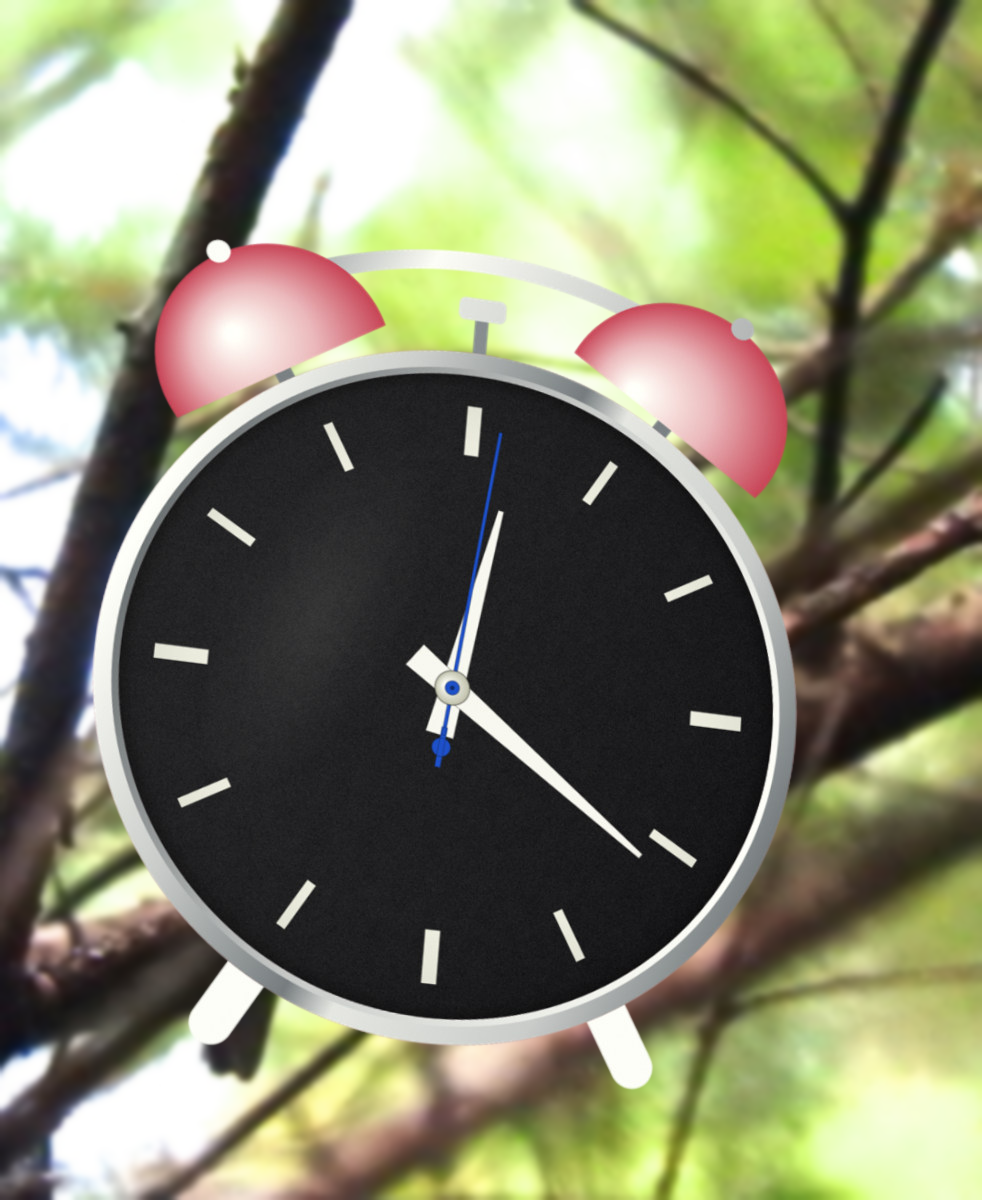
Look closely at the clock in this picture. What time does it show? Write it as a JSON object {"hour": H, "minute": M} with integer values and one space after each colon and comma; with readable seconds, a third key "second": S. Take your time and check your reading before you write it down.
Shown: {"hour": 12, "minute": 21, "second": 1}
